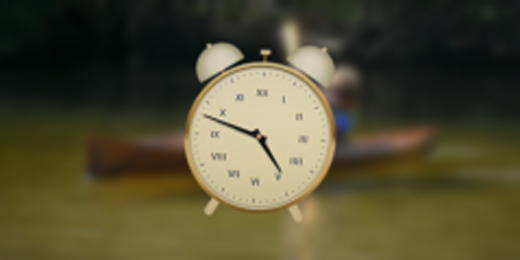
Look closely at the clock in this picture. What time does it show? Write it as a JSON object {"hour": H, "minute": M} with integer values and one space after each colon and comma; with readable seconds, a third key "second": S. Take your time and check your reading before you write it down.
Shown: {"hour": 4, "minute": 48}
